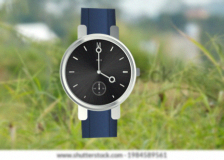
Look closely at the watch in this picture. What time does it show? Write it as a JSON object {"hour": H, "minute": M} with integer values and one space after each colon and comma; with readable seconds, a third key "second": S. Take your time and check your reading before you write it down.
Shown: {"hour": 4, "minute": 0}
